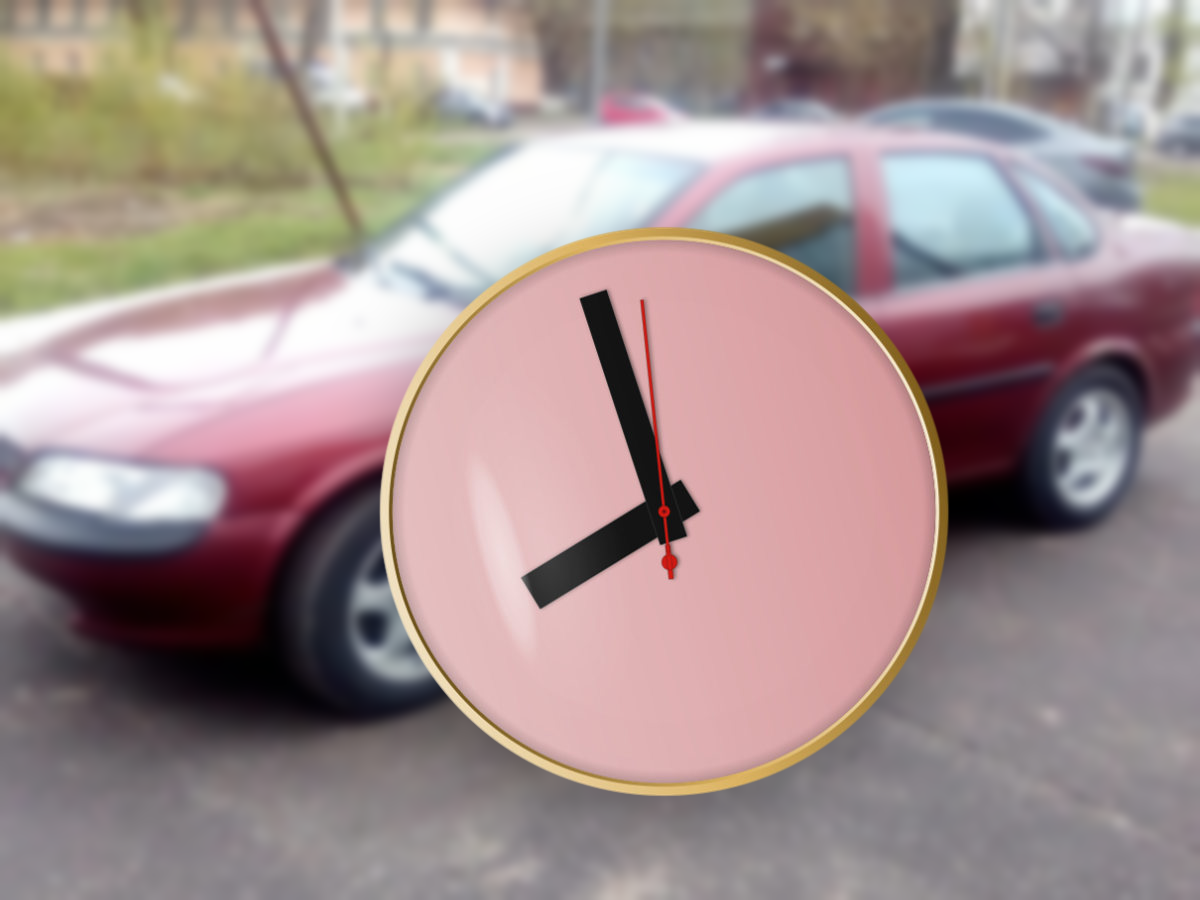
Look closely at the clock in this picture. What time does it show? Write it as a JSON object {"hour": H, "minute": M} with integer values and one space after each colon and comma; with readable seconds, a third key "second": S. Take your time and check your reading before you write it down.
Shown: {"hour": 7, "minute": 56, "second": 59}
